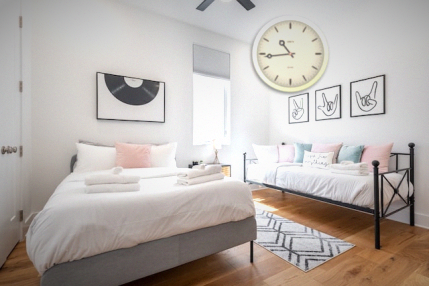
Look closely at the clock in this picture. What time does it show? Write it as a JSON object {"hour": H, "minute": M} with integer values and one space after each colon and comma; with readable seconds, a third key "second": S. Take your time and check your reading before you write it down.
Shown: {"hour": 10, "minute": 44}
